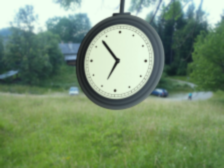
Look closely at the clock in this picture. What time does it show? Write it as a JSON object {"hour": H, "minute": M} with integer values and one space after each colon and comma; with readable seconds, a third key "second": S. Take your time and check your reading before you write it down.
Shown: {"hour": 6, "minute": 53}
